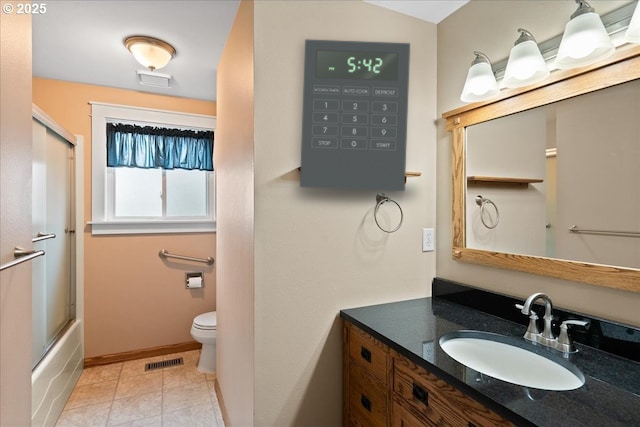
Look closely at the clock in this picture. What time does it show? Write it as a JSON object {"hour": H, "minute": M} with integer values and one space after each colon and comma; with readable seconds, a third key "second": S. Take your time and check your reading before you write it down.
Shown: {"hour": 5, "minute": 42}
